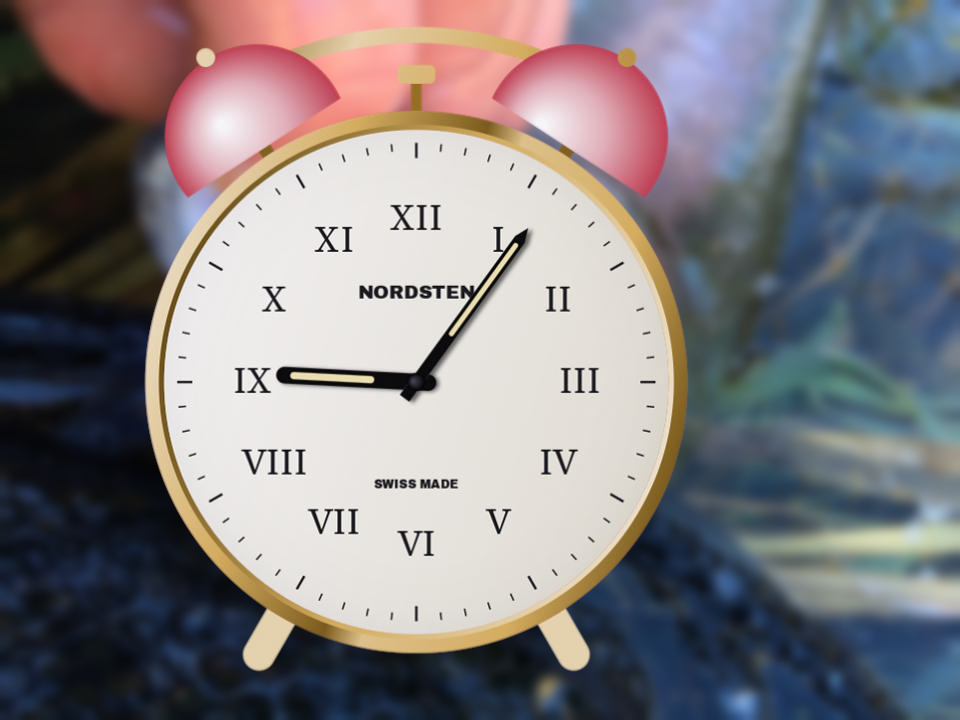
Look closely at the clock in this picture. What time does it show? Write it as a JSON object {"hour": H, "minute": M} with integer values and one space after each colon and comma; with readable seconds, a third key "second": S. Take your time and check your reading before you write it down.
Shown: {"hour": 9, "minute": 6}
